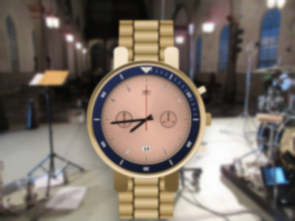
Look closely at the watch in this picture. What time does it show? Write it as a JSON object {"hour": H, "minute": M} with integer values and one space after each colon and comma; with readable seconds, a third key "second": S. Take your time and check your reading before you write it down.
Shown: {"hour": 7, "minute": 44}
